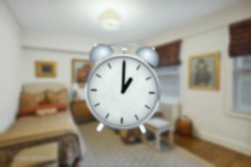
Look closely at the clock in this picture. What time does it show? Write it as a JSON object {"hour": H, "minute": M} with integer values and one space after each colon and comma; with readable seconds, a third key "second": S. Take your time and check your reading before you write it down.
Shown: {"hour": 1, "minute": 0}
